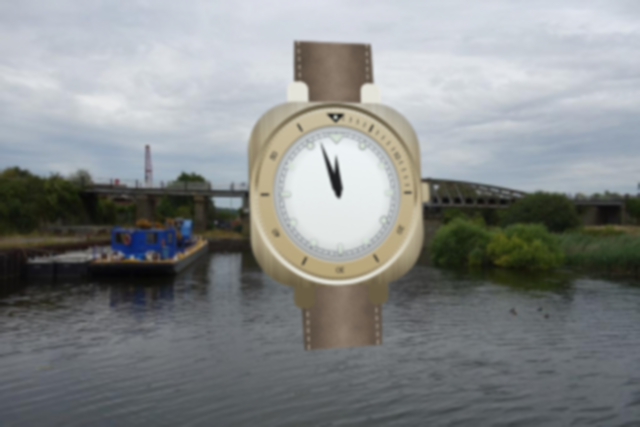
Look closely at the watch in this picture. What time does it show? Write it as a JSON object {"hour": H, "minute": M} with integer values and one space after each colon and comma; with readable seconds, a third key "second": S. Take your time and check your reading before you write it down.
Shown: {"hour": 11, "minute": 57}
